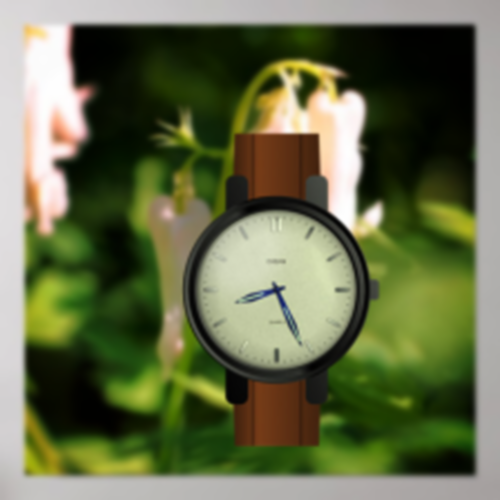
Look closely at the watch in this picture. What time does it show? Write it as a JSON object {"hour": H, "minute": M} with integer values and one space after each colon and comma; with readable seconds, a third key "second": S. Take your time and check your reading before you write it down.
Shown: {"hour": 8, "minute": 26}
